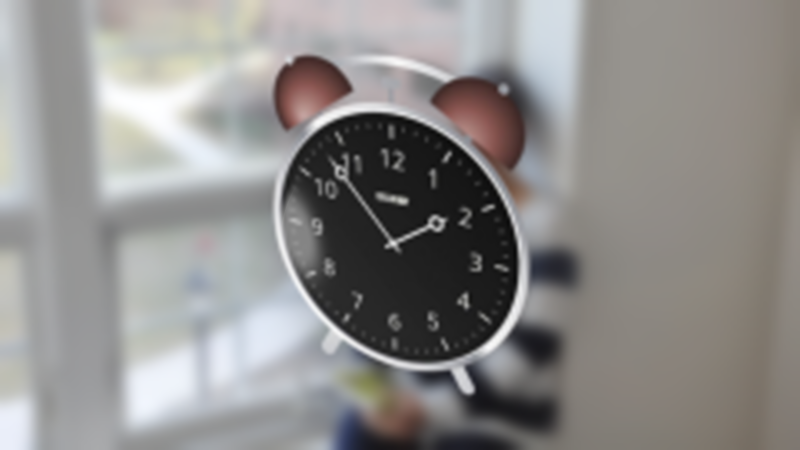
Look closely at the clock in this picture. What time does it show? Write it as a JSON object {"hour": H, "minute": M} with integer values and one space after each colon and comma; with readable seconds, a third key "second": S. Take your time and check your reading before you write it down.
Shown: {"hour": 1, "minute": 53}
